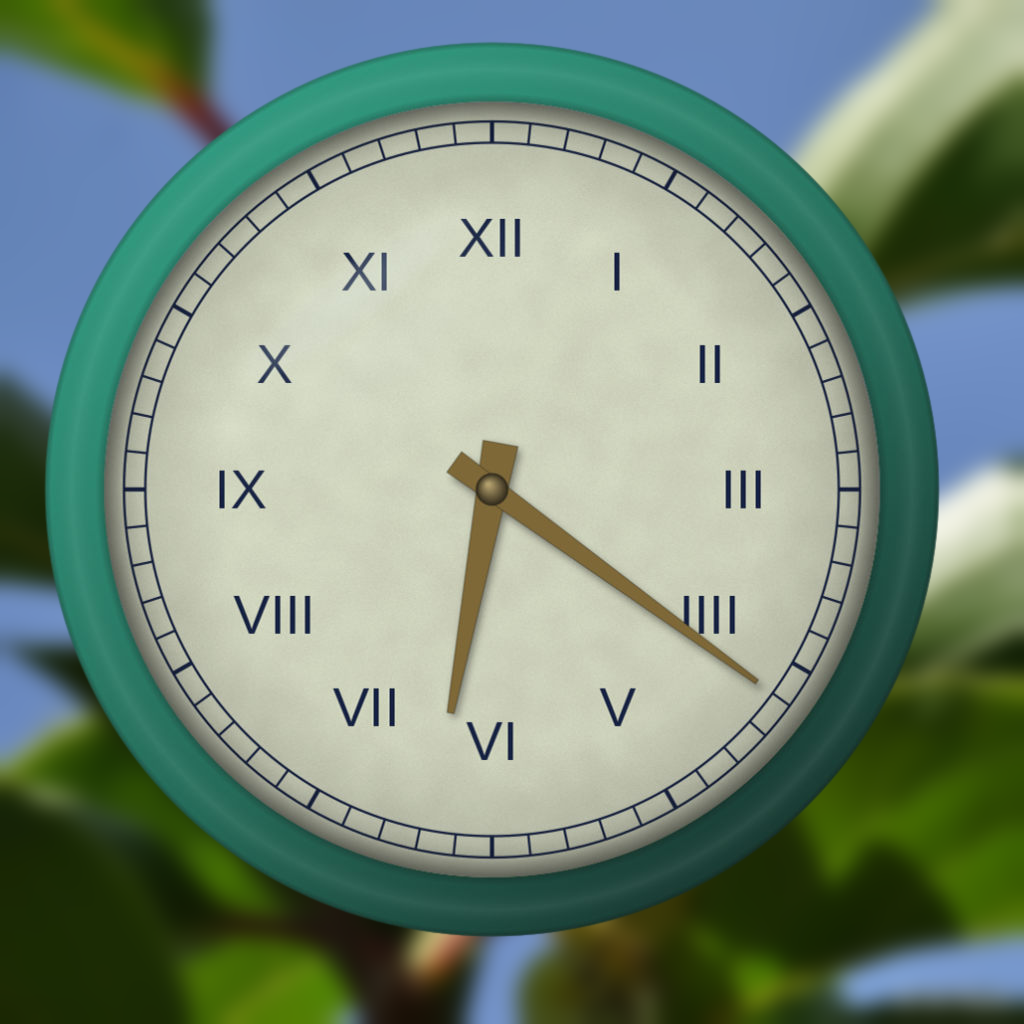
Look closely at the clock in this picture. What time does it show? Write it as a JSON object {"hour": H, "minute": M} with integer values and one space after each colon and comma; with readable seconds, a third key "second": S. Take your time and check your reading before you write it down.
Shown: {"hour": 6, "minute": 21}
